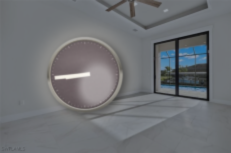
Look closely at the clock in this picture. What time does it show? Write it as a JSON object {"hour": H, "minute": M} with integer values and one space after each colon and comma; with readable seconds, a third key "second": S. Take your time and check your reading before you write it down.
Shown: {"hour": 8, "minute": 44}
